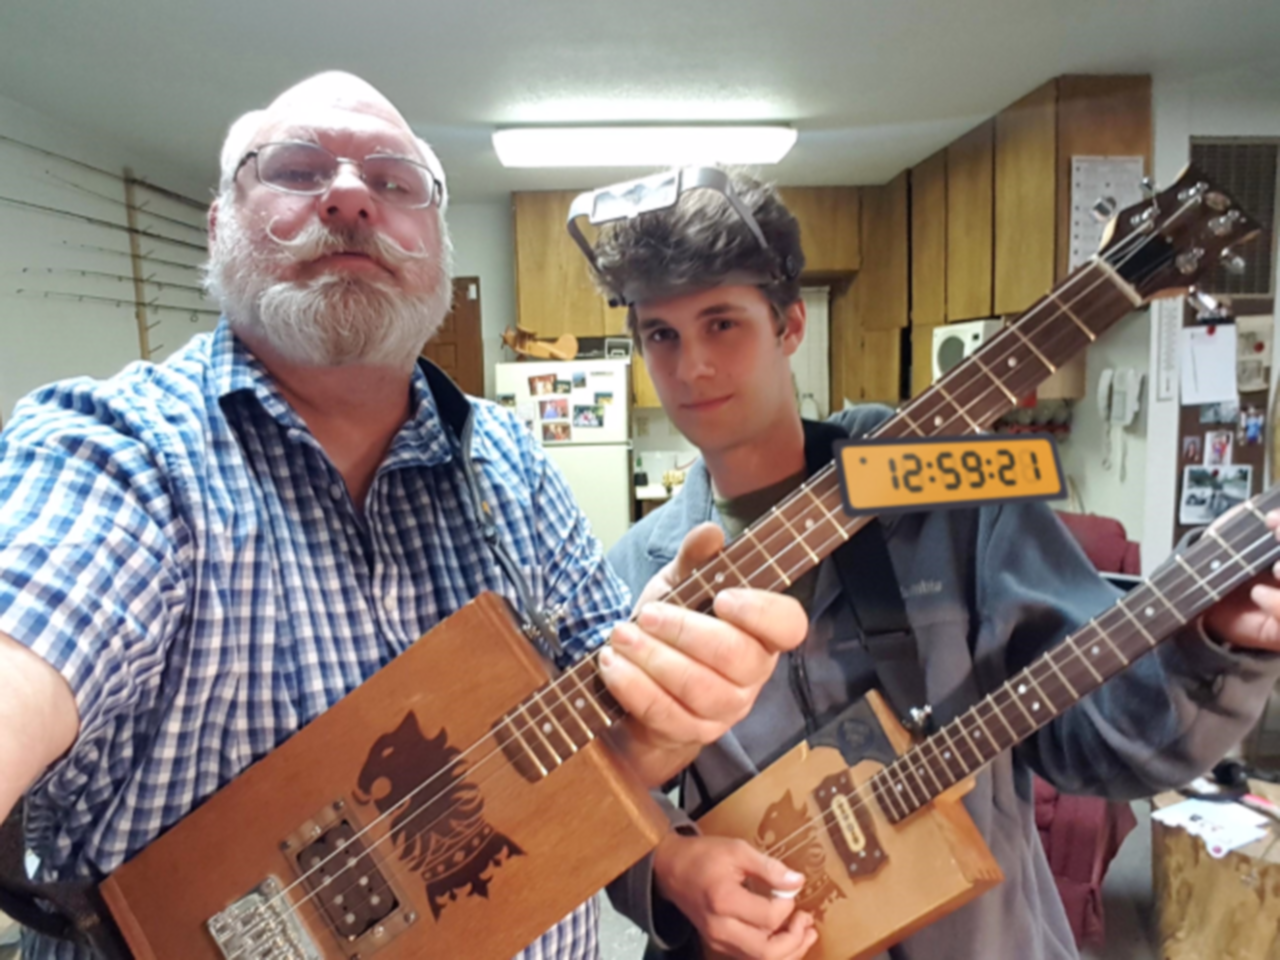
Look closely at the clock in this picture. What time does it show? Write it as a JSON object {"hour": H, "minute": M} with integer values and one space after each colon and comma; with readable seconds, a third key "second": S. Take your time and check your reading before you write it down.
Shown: {"hour": 12, "minute": 59, "second": 21}
